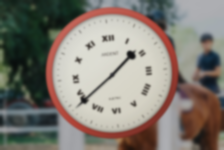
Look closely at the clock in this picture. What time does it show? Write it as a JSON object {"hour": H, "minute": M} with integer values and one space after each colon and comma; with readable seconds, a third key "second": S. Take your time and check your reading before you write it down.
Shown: {"hour": 1, "minute": 39}
